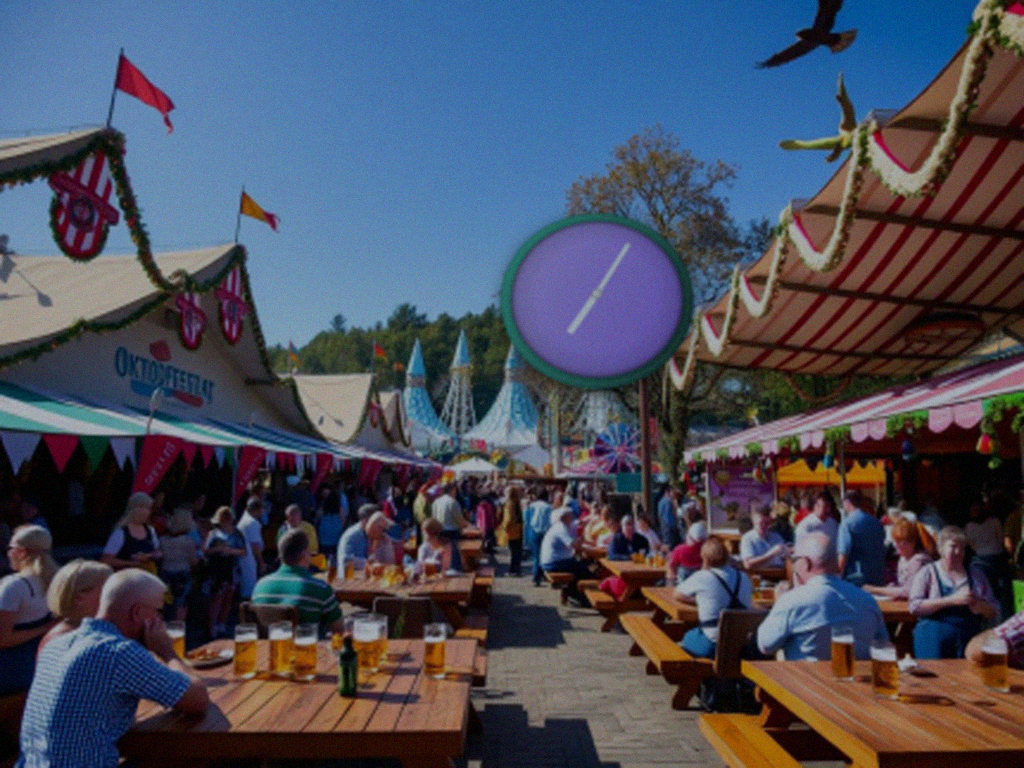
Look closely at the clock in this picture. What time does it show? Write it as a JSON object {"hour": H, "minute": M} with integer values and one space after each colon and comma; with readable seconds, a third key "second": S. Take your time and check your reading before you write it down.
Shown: {"hour": 7, "minute": 5}
